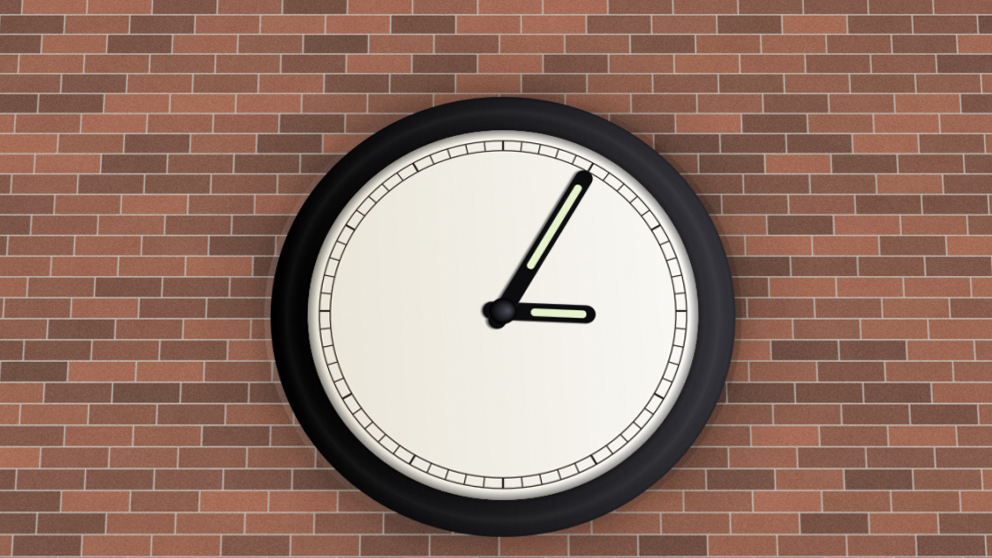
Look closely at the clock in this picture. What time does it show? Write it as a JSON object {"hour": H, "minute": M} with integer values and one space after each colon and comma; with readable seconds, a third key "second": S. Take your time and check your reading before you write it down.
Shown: {"hour": 3, "minute": 5}
